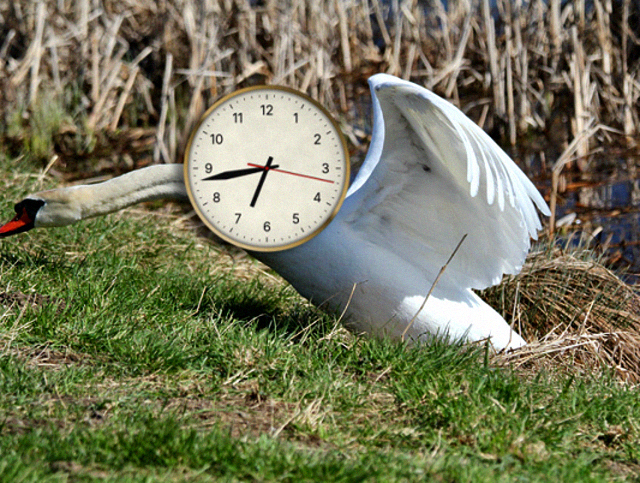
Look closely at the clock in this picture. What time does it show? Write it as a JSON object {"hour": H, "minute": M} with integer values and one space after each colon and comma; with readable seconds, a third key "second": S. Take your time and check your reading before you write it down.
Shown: {"hour": 6, "minute": 43, "second": 17}
